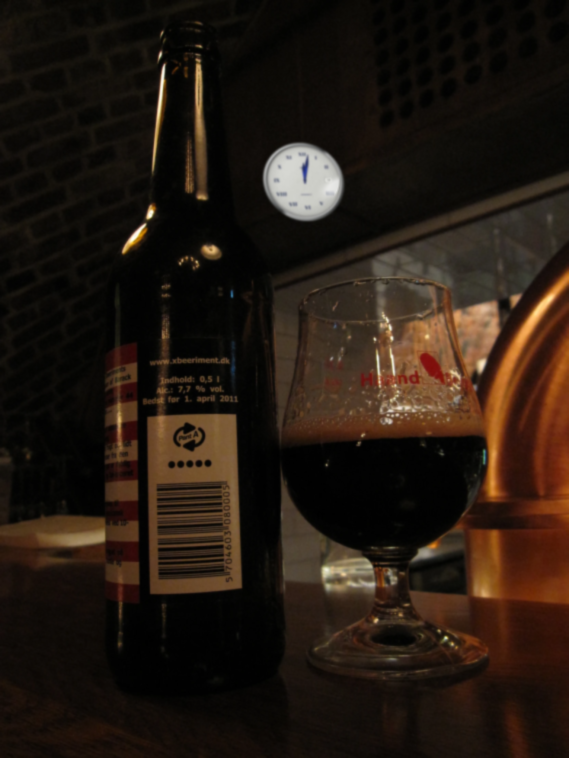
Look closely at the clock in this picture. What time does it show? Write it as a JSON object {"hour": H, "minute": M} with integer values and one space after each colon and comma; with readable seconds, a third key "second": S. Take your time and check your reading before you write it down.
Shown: {"hour": 12, "minute": 2}
